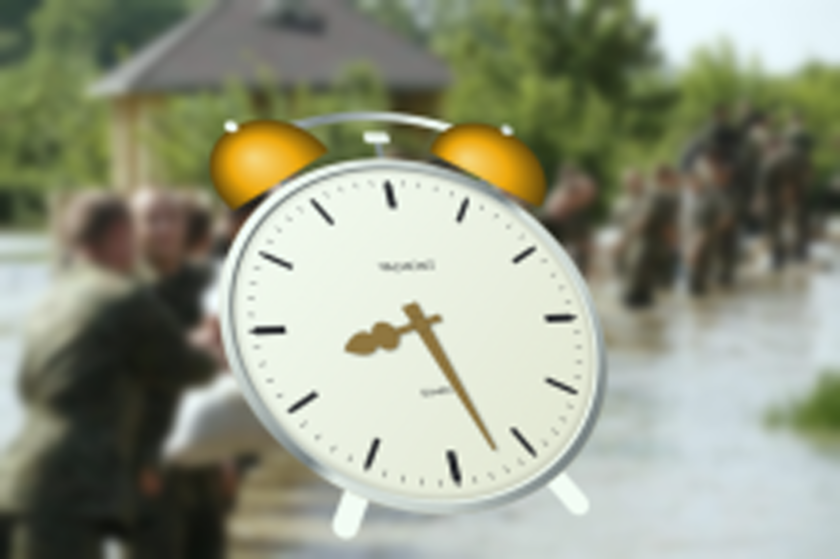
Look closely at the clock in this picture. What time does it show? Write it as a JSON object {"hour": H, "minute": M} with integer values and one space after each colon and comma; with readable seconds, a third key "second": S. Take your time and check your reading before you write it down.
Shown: {"hour": 8, "minute": 27}
